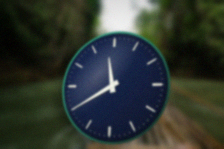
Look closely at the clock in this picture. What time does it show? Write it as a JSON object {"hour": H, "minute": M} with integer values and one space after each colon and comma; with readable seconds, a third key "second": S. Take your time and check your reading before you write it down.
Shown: {"hour": 11, "minute": 40}
